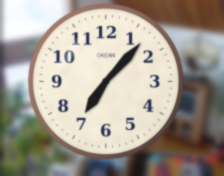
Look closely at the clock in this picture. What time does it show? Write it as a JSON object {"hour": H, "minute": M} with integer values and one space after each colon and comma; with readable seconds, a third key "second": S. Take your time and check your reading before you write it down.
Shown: {"hour": 7, "minute": 7}
